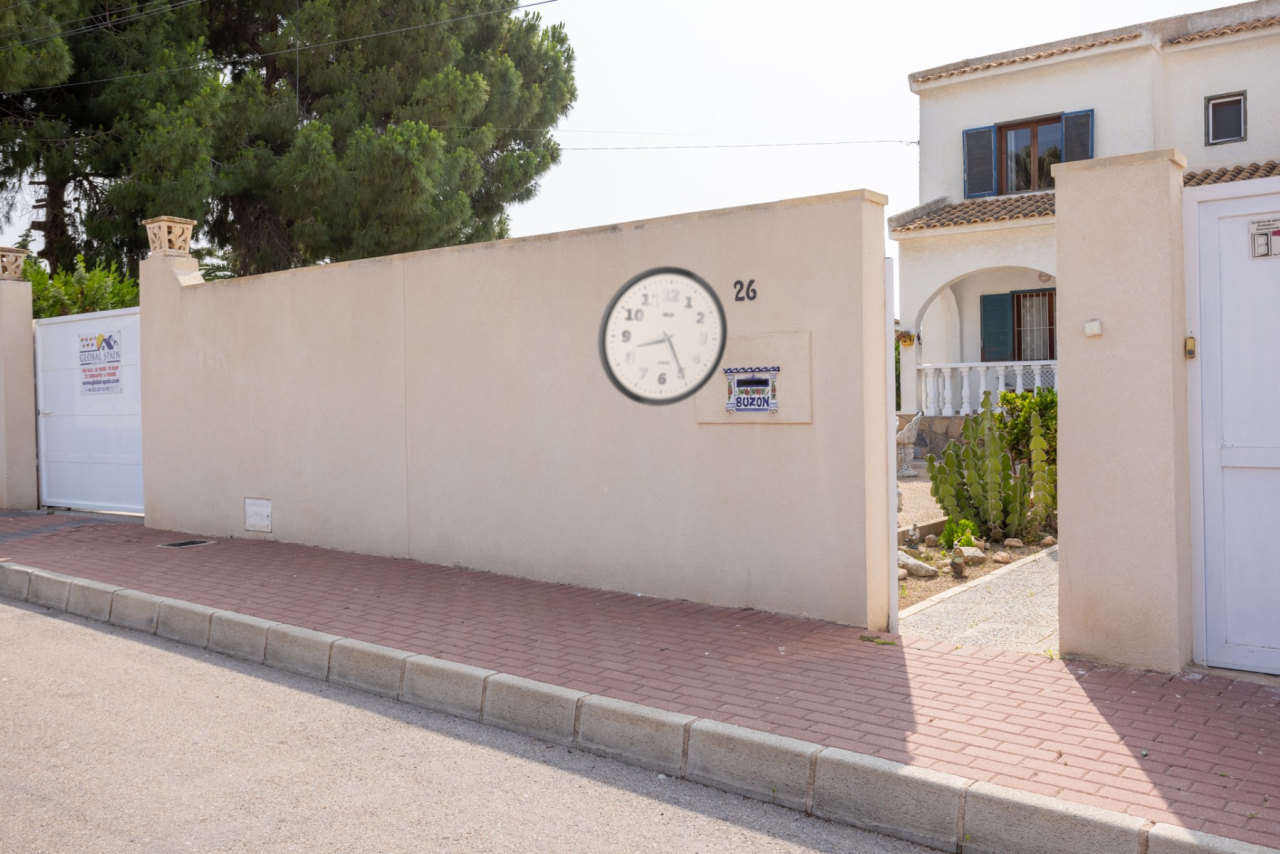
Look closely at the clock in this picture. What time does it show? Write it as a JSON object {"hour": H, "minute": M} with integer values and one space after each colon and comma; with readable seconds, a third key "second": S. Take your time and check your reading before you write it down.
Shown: {"hour": 8, "minute": 25}
